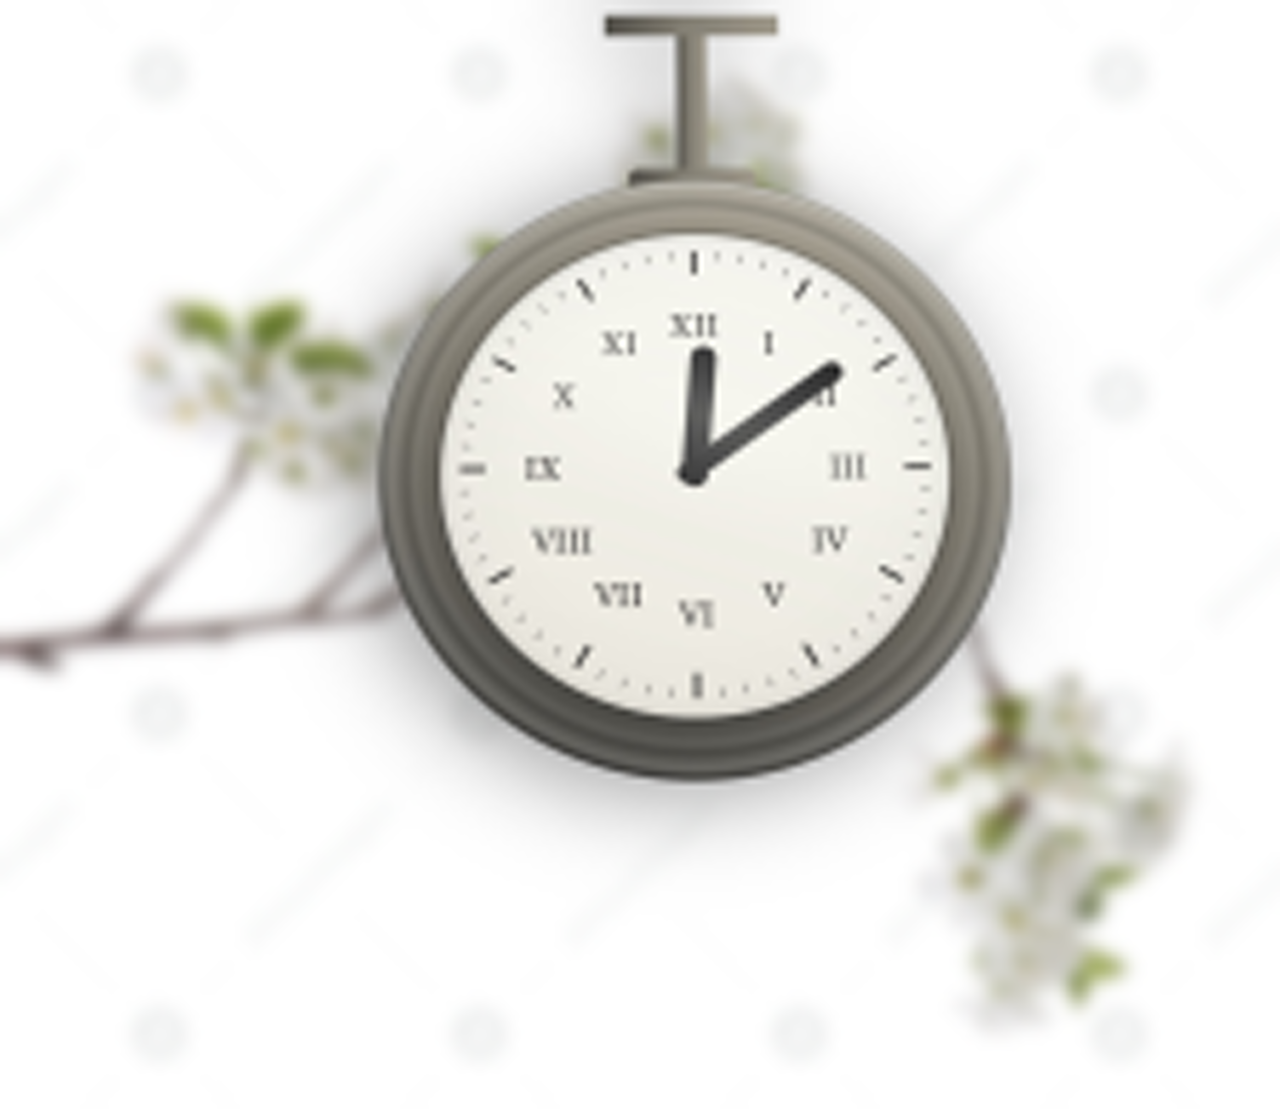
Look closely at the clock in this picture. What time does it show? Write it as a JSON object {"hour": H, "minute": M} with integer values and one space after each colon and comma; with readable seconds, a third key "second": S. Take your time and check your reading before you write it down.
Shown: {"hour": 12, "minute": 9}
